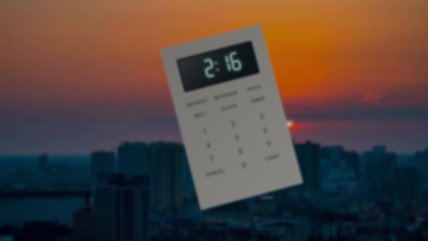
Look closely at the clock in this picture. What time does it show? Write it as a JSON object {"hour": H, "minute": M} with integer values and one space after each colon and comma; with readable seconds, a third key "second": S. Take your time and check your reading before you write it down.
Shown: {"hour": 2, "minute": 16}
